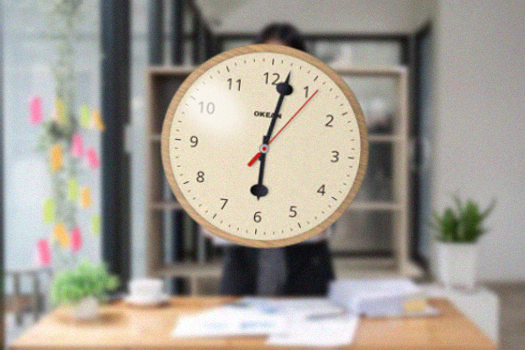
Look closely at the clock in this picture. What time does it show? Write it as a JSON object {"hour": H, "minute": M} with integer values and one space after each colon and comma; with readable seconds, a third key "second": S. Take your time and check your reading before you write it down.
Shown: {"hour": 6, "minute": 2, "second": 6}
